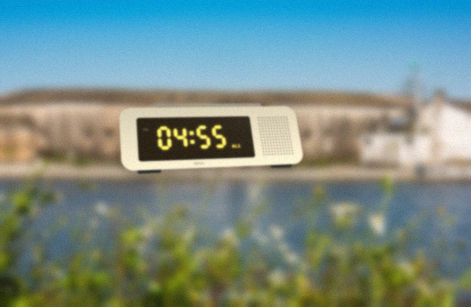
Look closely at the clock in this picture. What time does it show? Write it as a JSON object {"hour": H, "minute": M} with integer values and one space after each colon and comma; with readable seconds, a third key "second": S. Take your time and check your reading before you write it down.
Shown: {"hour": 4, "minute": 55}
